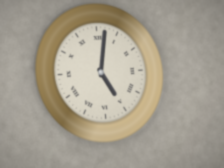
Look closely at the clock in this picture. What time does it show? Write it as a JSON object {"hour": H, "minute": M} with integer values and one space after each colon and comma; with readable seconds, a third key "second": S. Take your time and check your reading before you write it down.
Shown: {"hour": 5, "minute": 2}
